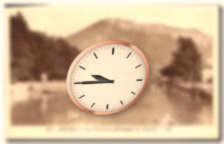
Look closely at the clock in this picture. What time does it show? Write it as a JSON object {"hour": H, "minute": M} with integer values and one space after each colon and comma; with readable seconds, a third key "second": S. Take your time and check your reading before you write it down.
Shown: {"hour": 9, "minute": 45}
